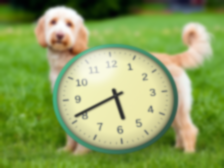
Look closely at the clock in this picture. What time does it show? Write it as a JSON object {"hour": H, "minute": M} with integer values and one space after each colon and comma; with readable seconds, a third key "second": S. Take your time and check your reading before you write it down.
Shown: {"hour": 5, "minute": 41}
